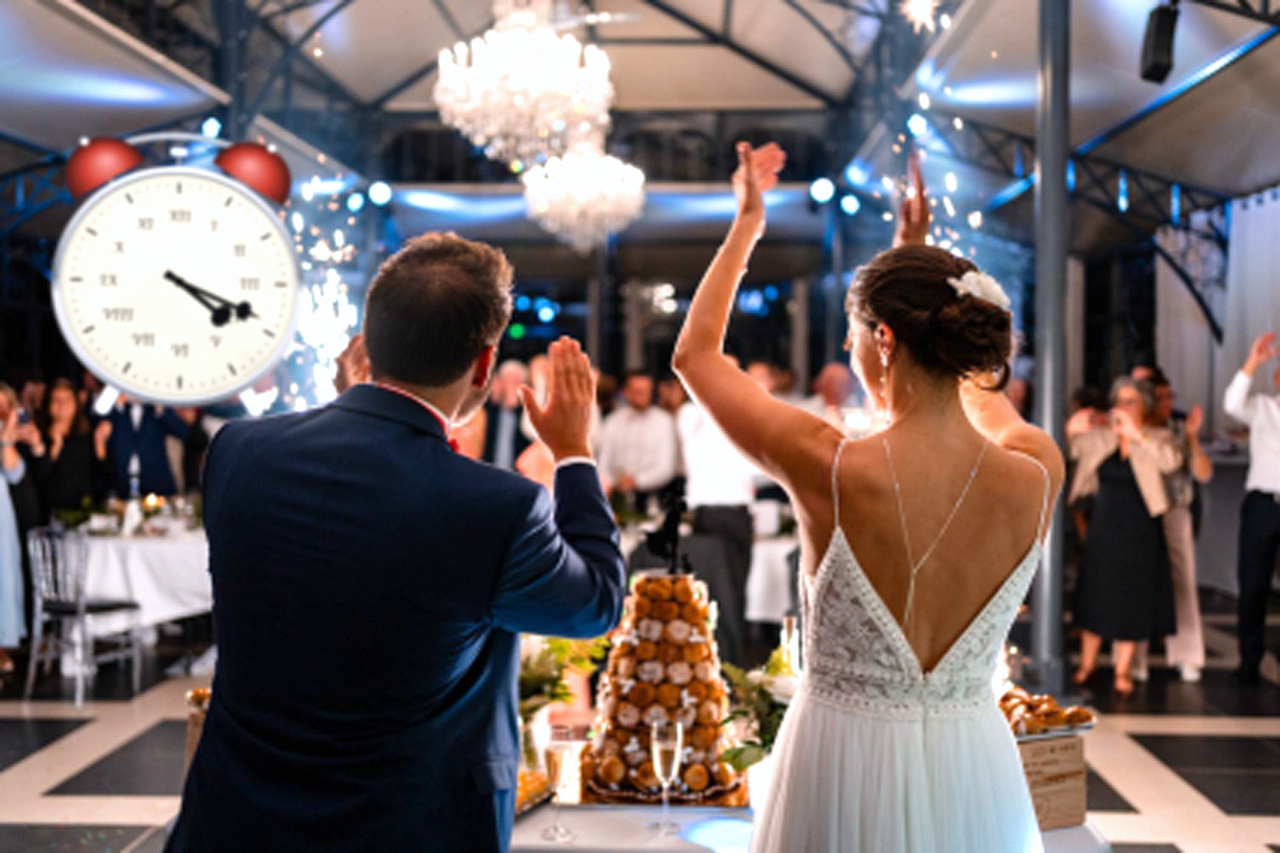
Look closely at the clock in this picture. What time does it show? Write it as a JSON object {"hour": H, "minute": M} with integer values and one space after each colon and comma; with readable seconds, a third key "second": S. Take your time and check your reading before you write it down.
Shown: {"hour": 4, "minute": 19}
